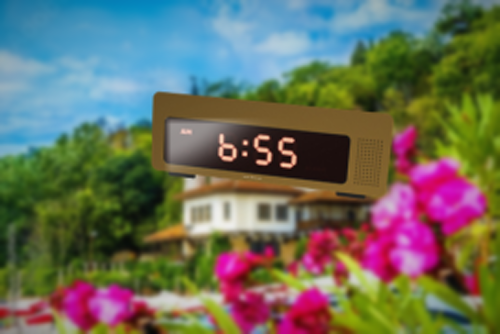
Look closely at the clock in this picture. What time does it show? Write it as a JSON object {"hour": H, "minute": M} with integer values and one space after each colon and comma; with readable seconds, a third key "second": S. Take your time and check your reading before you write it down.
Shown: {"hour": 6, "minute": 55}
